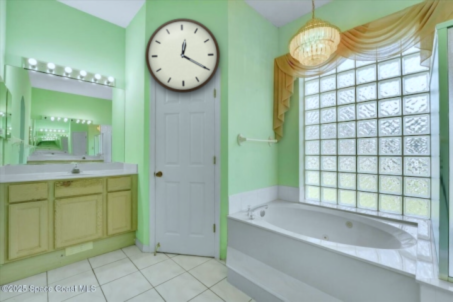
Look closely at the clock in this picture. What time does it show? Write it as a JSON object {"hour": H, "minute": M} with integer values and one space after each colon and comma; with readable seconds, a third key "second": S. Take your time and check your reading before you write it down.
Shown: {"hour": 12, "minute": 20}
